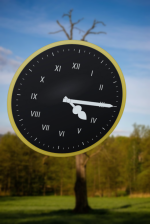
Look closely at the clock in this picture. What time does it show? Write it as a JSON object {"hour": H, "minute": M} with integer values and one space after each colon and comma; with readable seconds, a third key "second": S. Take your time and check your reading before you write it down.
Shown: {"hour": 4, "minute": 15}
